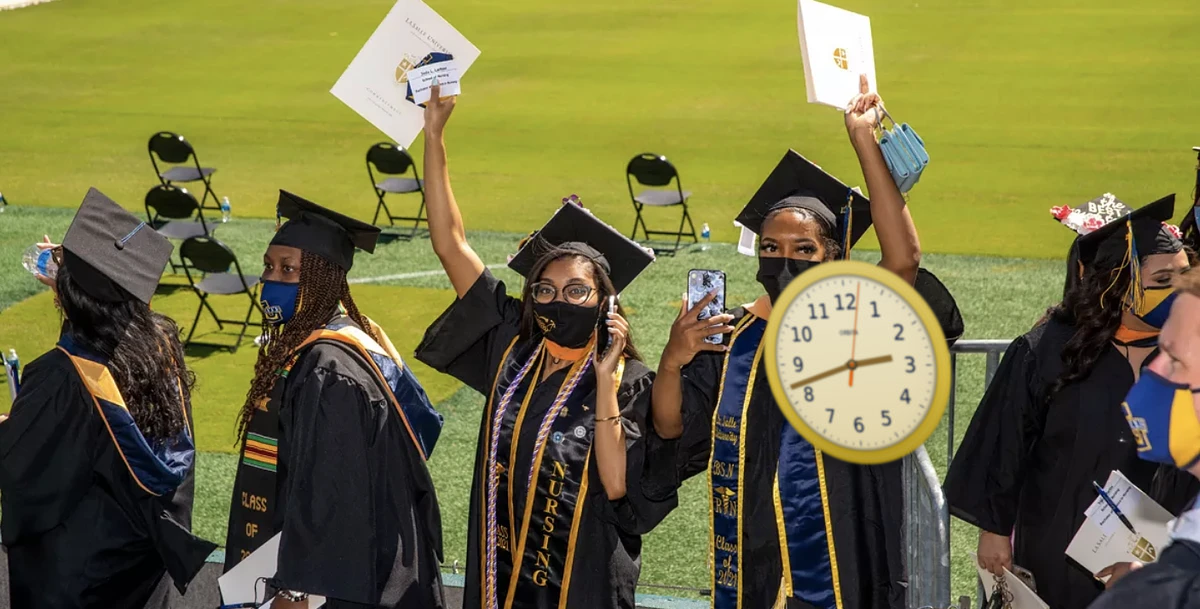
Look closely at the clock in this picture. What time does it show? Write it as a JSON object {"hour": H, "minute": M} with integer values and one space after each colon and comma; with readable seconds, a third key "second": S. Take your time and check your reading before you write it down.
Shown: {"hour": 2, "minute": 42, "second": 2}
